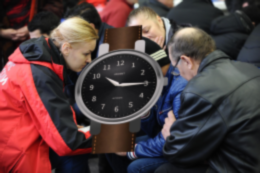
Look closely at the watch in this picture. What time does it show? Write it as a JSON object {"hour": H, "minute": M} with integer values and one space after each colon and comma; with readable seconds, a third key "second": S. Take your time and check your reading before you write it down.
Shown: {"hour": 10, "minute": 15}
